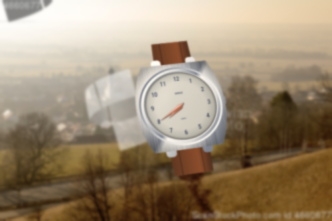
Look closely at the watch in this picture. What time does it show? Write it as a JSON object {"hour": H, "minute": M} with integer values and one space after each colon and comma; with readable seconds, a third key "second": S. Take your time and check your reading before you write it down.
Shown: {"hour": 7, "minute": 40}
